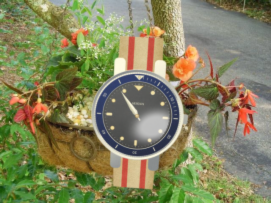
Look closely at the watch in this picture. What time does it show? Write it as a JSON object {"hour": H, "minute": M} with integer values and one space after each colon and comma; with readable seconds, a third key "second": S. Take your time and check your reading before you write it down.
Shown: {"hour": 10, "minute": 54}
